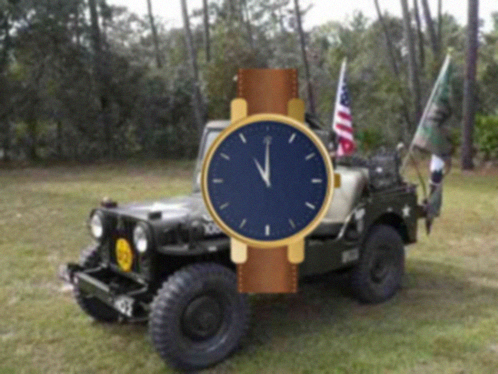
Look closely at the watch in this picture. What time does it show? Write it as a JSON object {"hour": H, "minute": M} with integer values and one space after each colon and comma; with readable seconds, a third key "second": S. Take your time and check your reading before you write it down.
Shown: {"hour": 11, "minute": 0}
